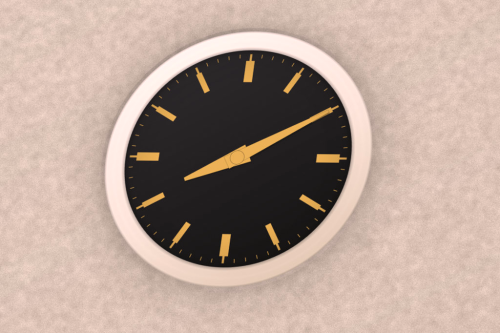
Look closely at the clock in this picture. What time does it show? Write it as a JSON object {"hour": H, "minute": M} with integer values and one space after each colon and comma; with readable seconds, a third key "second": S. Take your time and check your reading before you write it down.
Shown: {"hour": 8, "minute": 10}
